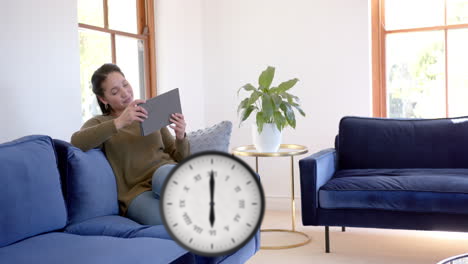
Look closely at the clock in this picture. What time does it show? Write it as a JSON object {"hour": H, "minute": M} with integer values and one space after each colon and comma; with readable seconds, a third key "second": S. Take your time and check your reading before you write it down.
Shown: {"hour": 6, "minute": 0}
